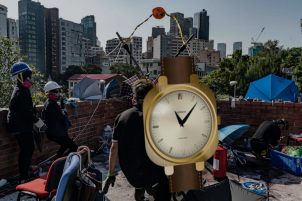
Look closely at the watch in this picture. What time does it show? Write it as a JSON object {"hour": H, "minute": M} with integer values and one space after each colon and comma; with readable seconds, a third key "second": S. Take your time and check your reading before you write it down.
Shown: {"hour": 11, "minute": 7}
